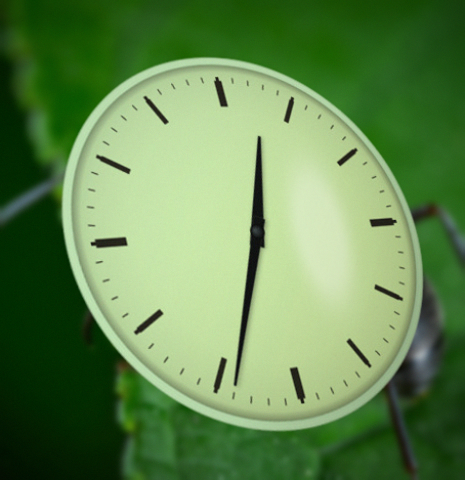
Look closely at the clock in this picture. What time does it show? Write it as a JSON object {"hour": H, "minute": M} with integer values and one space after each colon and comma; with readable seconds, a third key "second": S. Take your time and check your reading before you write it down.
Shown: {"hour": 12, "minute": 34}
